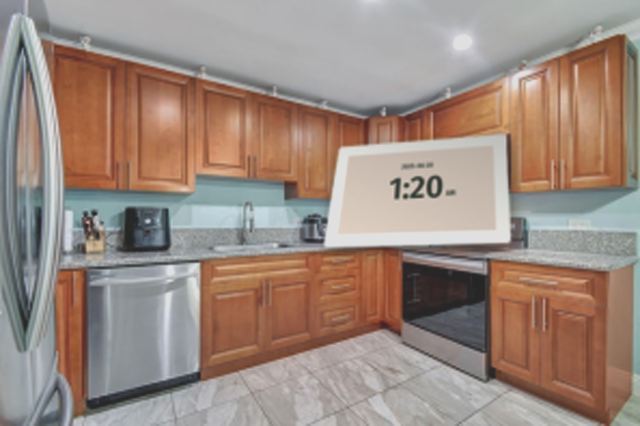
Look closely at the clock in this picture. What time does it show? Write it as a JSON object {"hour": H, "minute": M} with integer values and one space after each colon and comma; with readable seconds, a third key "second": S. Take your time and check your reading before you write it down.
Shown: {"hour": 1, "minute": 20}
